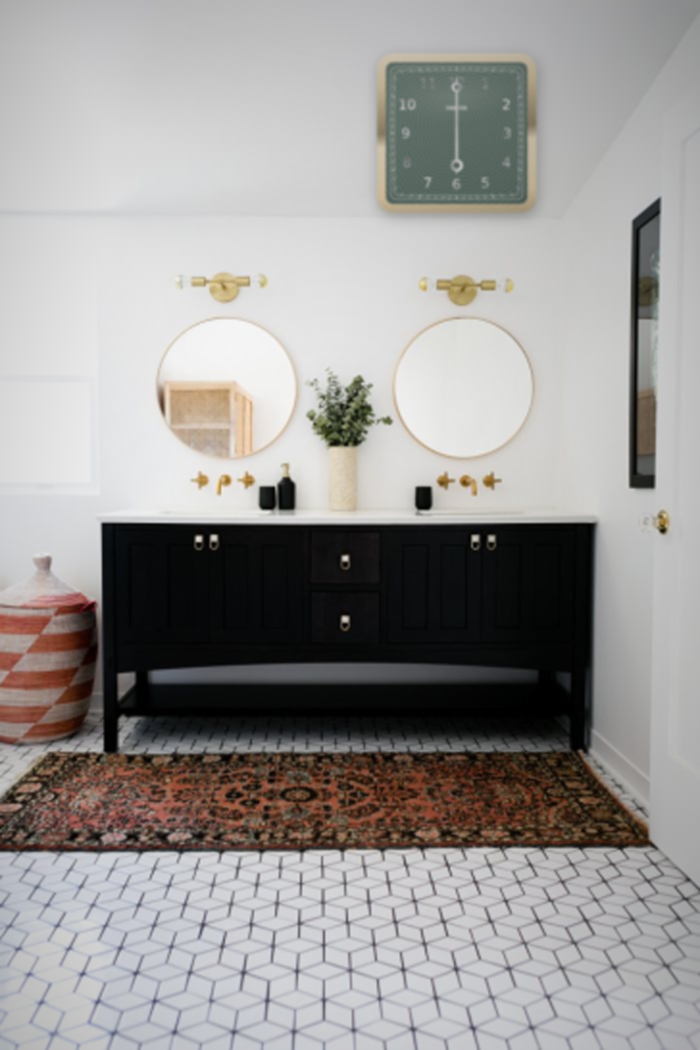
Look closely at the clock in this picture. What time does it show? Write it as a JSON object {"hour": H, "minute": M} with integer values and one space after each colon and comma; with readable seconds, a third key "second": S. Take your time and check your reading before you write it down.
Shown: {"hour": 6, "minute": 0}
